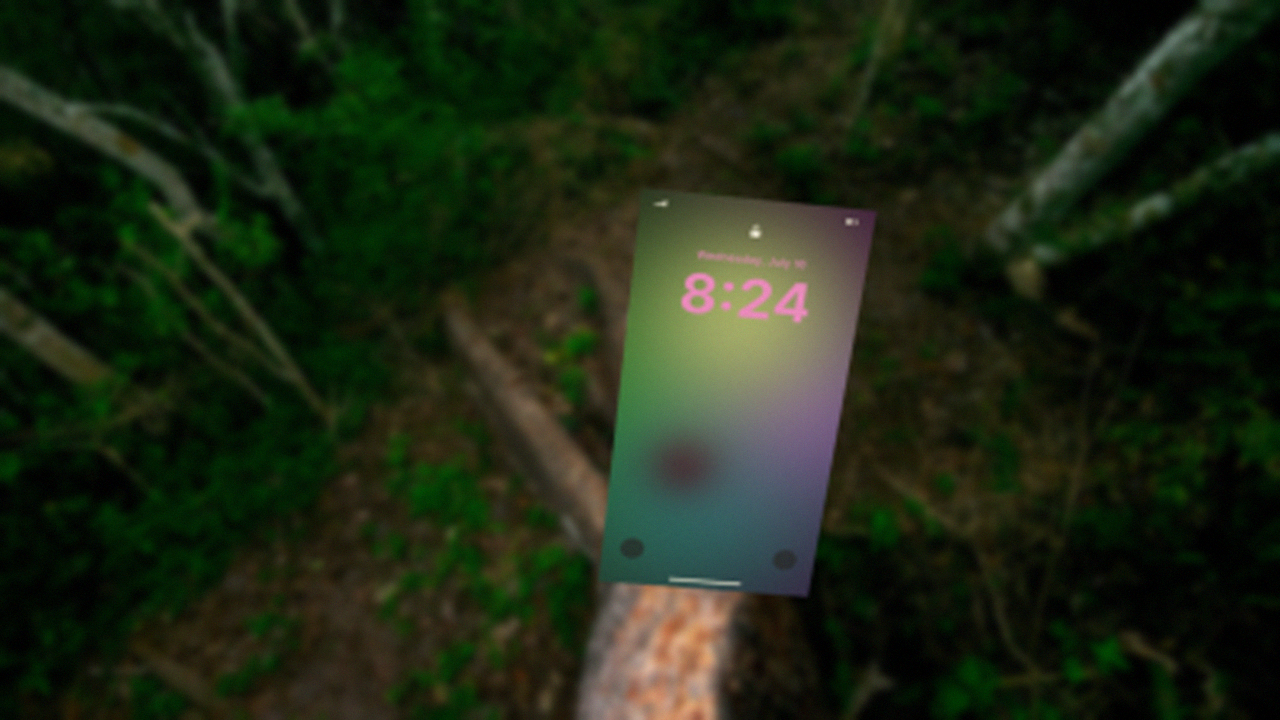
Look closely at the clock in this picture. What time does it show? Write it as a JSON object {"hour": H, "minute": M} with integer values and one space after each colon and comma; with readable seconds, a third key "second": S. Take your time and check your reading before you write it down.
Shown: {"hour": 8, "minute": 24}
